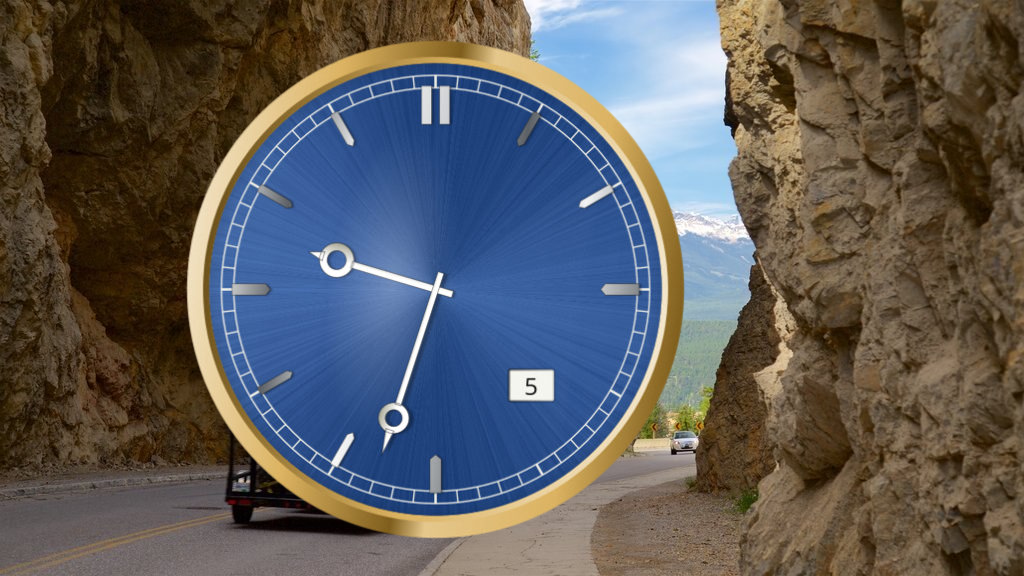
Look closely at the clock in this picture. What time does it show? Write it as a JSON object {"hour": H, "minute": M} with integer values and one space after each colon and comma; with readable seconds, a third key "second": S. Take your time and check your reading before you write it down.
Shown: {"hour": 9, "minute": 33}
